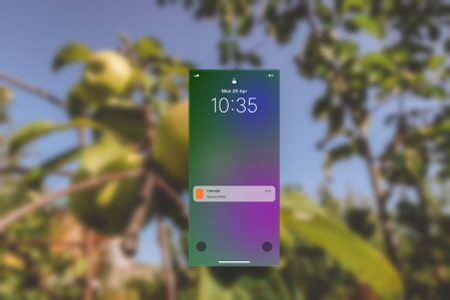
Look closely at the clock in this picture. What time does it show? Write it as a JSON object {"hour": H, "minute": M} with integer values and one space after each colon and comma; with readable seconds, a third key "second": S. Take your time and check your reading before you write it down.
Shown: {"hour": 10, "minute": 35}
